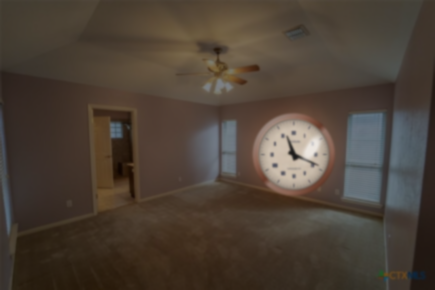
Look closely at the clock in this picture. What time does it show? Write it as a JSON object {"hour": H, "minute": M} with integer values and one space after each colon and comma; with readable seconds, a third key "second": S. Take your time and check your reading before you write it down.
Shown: {"hour": 11, "minute": 19}
